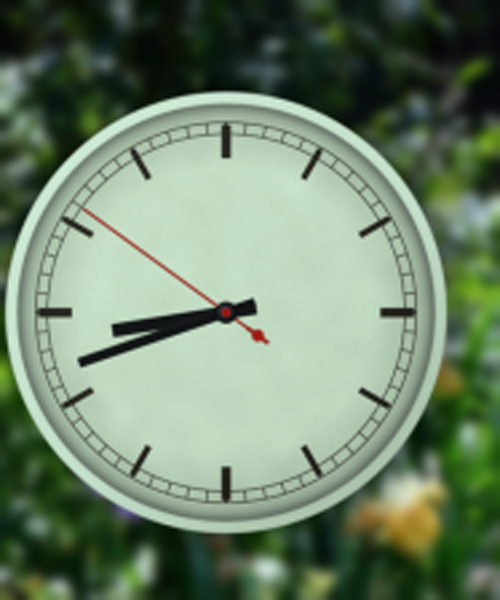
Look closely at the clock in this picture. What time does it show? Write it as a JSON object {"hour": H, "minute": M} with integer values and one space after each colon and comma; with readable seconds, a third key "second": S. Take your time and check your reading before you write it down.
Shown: {"hour": 8, "minute": 41, "second": 51}
